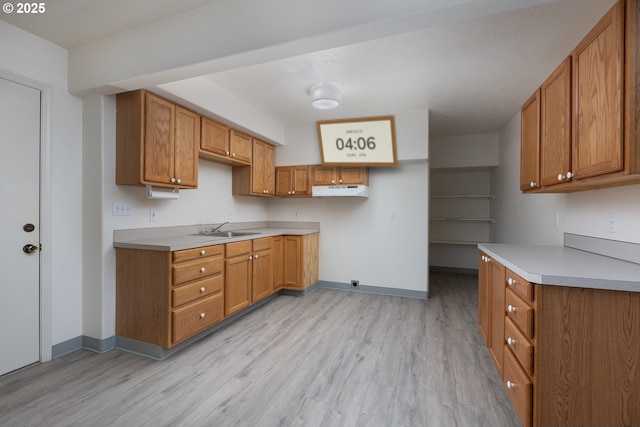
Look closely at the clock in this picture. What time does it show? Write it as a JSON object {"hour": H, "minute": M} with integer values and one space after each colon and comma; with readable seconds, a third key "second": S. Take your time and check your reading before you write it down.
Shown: {"hour": 4, "minute": 6}
